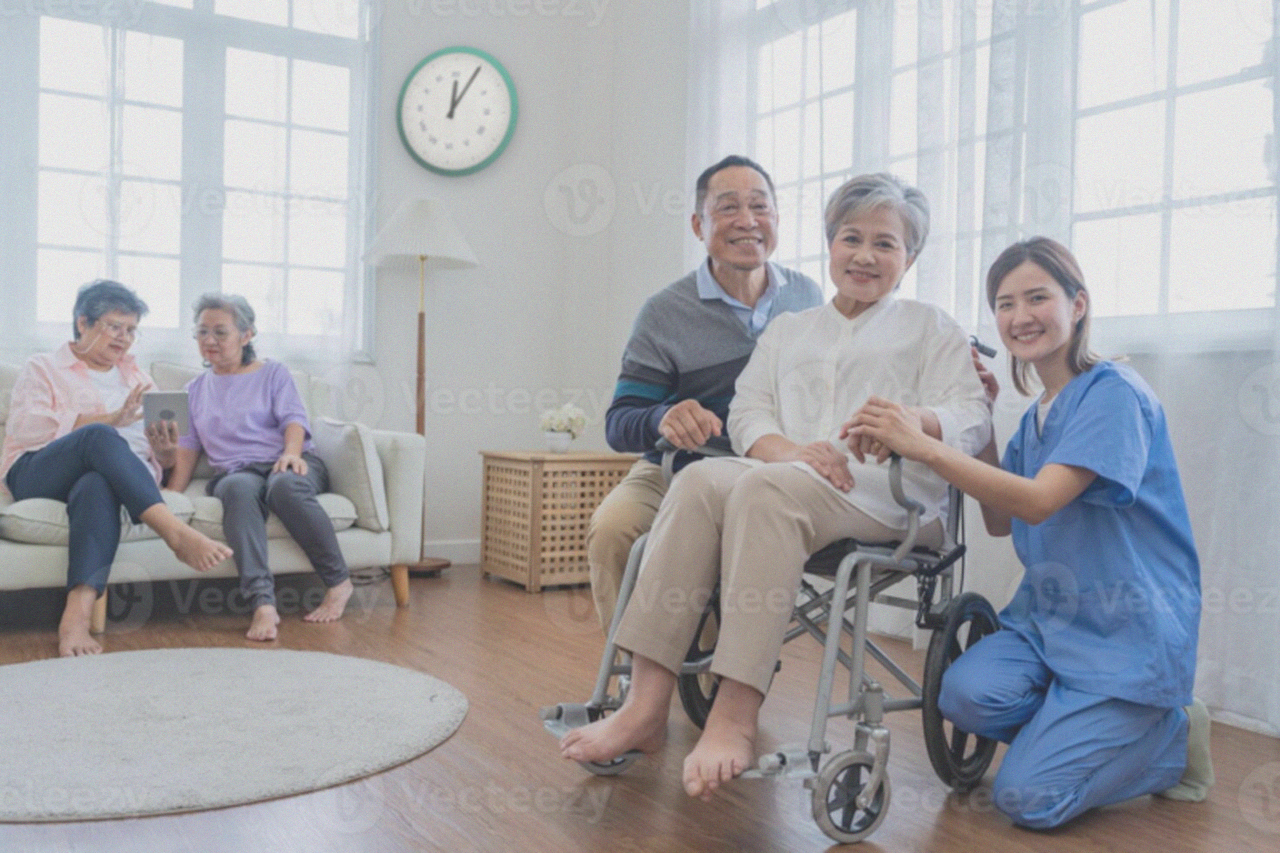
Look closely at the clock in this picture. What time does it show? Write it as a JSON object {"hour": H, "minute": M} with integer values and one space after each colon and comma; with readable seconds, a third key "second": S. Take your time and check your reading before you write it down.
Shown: {"hour": 12, "minute": 5}
